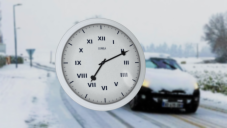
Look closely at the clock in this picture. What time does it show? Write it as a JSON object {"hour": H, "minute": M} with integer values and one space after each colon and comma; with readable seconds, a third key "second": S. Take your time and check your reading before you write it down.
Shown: {"hour": 7, "minute": 11}
